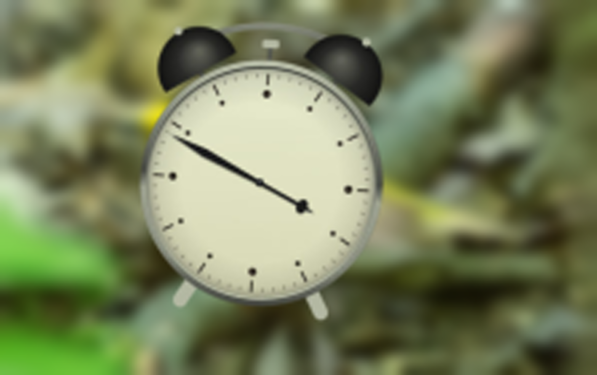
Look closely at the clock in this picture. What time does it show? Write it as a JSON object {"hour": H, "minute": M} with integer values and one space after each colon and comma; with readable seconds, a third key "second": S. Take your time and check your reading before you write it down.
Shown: {"hour": 3, "minute": 49}
